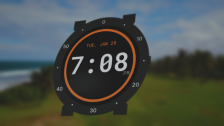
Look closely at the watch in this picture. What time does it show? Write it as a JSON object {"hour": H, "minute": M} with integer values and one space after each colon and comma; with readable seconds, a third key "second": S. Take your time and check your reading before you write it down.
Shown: {"hour": 7, "minute": 8}
